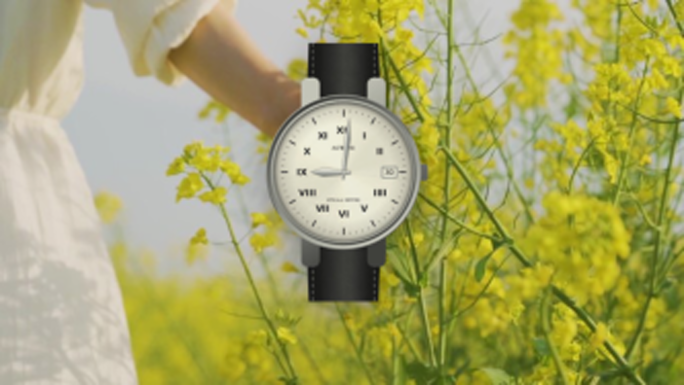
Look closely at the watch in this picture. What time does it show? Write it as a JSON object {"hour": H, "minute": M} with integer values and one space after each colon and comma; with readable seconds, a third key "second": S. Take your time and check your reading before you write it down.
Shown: {"hour": 9, "minute": 1}
